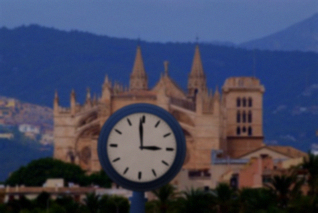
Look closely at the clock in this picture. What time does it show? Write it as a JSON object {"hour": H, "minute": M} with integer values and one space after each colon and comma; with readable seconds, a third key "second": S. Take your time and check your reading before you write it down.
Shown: {"hour": 2, "minute": 59}
